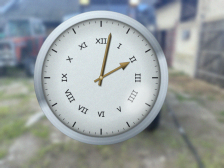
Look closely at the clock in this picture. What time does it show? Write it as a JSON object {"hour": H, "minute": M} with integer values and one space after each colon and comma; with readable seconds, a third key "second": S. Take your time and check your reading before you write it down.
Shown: {"hour": 2, "minute": 2}
